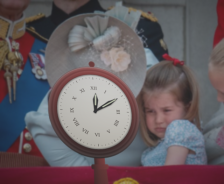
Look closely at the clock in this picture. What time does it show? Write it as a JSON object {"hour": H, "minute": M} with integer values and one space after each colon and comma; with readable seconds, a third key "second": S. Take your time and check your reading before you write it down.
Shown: {"hour": 12, "minute": 10}
